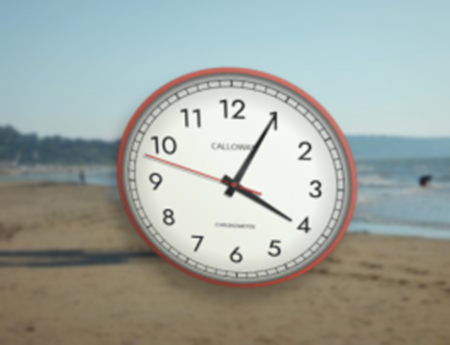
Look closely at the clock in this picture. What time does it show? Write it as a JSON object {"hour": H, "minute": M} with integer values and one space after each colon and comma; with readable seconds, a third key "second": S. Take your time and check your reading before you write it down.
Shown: {"hour": 4, "minute": 4, "second": 48}
